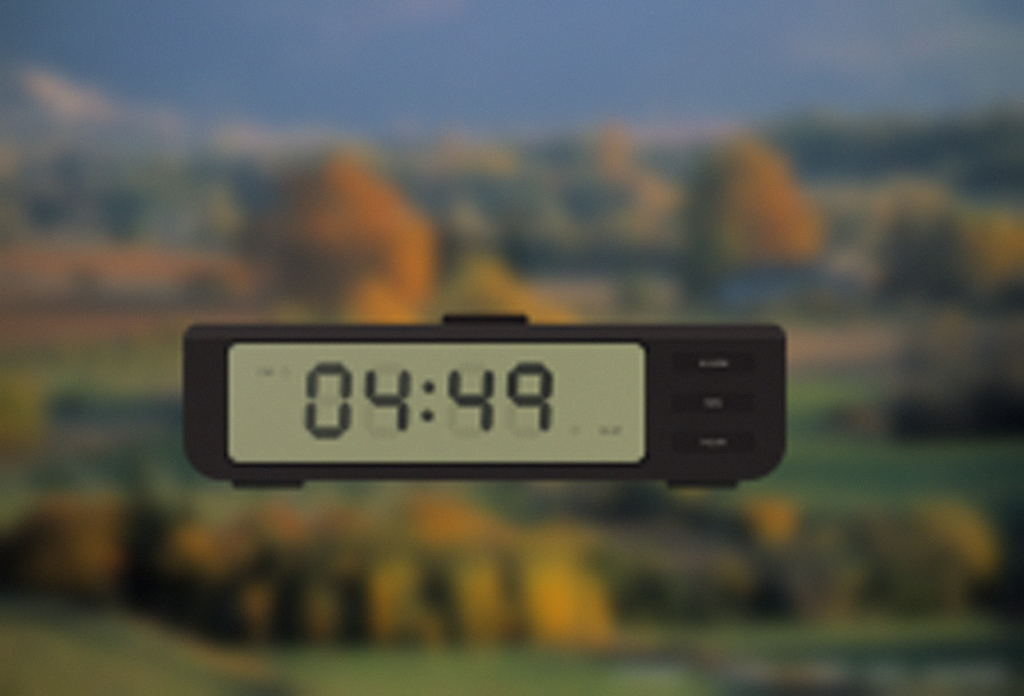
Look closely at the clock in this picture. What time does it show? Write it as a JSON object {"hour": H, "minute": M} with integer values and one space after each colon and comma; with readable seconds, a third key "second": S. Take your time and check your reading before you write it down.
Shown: {"hour": 4, "minute": 49}
